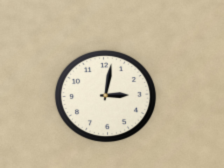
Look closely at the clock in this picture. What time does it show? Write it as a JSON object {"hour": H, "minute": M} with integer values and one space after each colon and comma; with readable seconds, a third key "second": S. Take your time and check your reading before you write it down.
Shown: {"hour": 3, "minute": 2}
